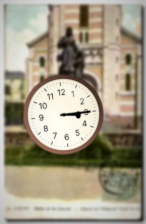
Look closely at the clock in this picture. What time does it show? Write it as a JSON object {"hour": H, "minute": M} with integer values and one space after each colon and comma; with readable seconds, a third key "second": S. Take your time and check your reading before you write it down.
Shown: {"hour": 3, "minute": 15}
